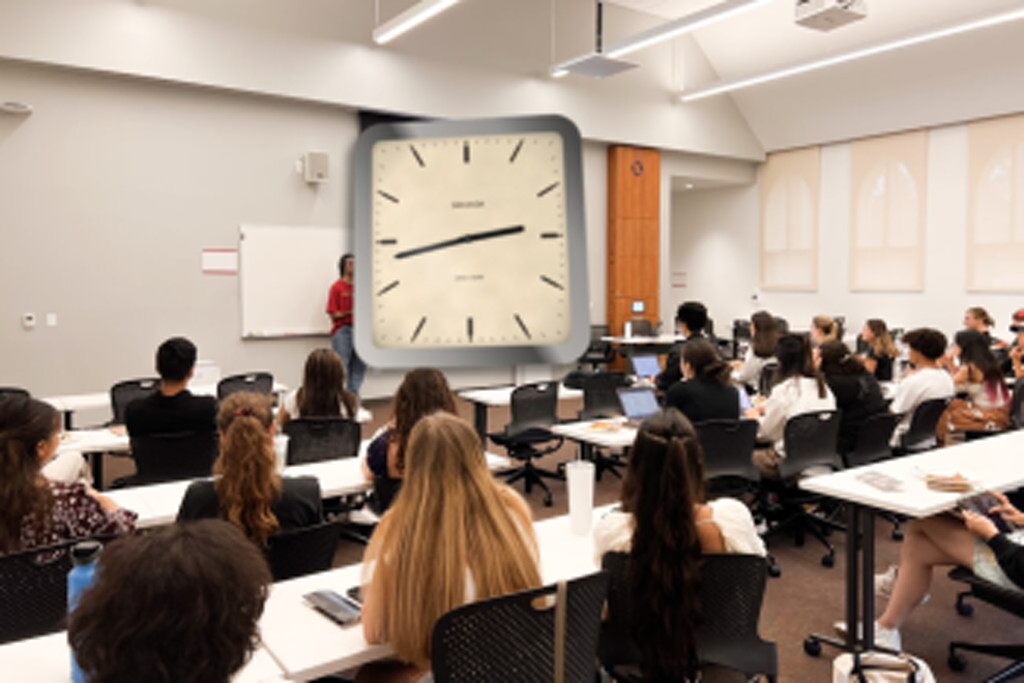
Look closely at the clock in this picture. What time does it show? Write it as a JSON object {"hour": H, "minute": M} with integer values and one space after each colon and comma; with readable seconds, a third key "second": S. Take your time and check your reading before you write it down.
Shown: {"hour": 2, "minute": 43}
